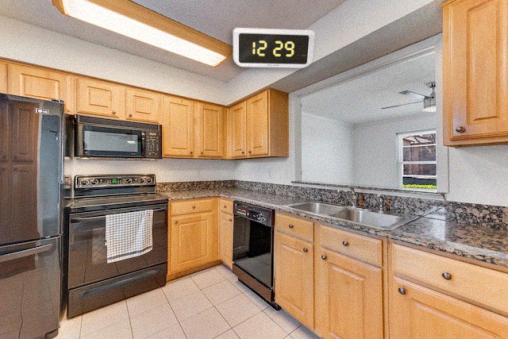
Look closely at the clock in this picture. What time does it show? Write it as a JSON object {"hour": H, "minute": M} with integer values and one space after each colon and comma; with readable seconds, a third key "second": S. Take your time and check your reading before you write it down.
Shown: {"hour": 12, "minute": 29}
